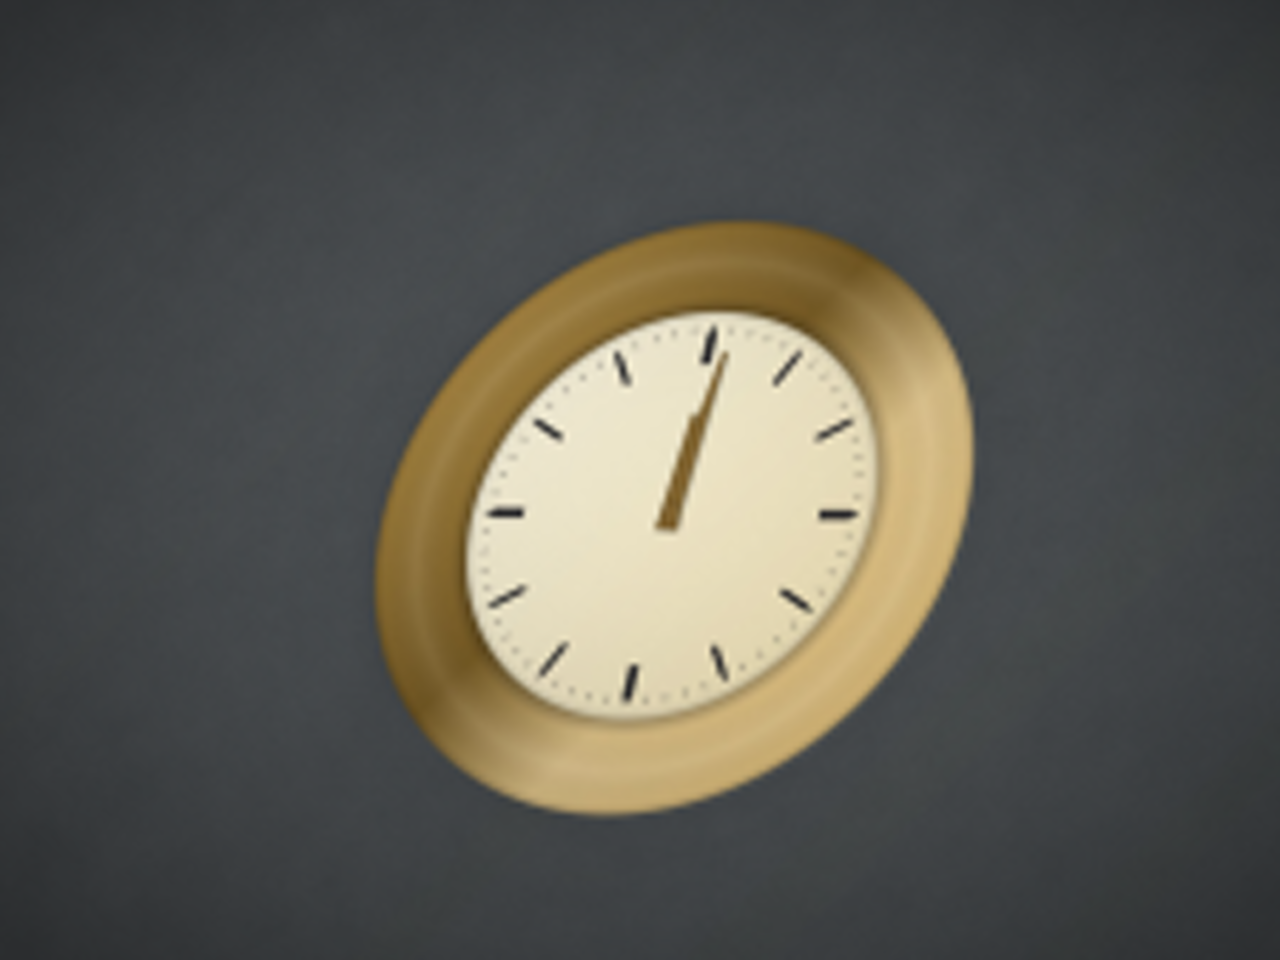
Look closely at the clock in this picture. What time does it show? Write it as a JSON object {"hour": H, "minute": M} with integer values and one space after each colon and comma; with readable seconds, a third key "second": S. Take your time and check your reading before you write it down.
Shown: {"hour": 12, "minute": 1}
